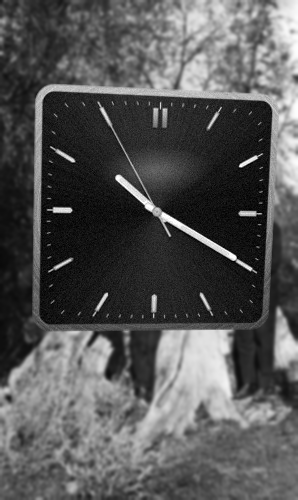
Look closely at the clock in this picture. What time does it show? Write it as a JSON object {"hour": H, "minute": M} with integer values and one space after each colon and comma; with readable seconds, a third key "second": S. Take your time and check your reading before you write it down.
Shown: {"hour": 10, "minute": 19, "second": 55}
